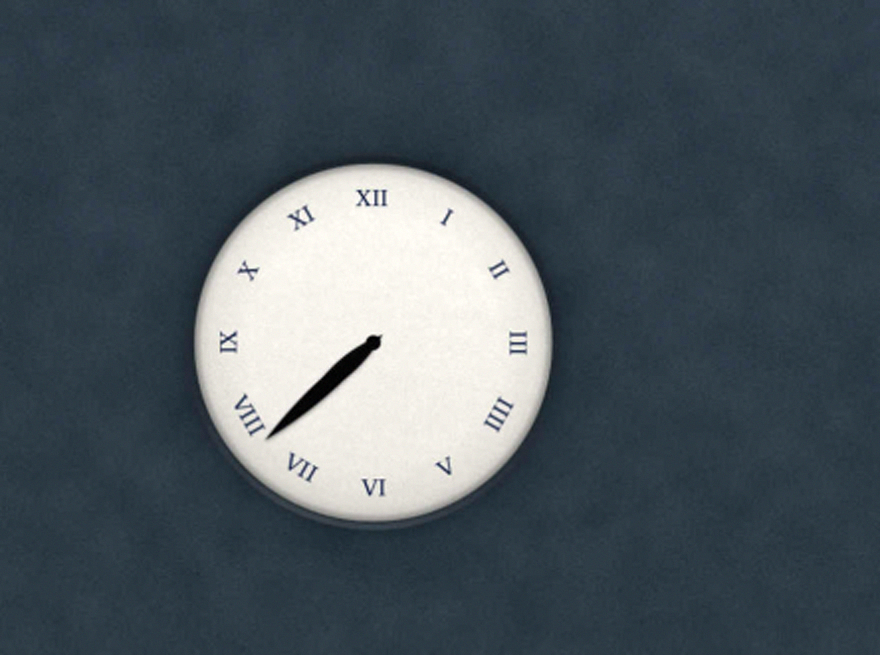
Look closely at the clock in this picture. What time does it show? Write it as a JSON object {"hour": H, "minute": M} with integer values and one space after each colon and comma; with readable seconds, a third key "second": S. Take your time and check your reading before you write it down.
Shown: {"hour": 7, "minute": 38}
